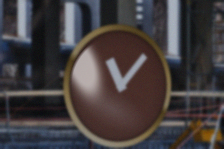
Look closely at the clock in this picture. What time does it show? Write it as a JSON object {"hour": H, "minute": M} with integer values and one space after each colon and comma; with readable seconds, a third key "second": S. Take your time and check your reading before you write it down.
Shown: {"hour": 11, "minute": 7}
